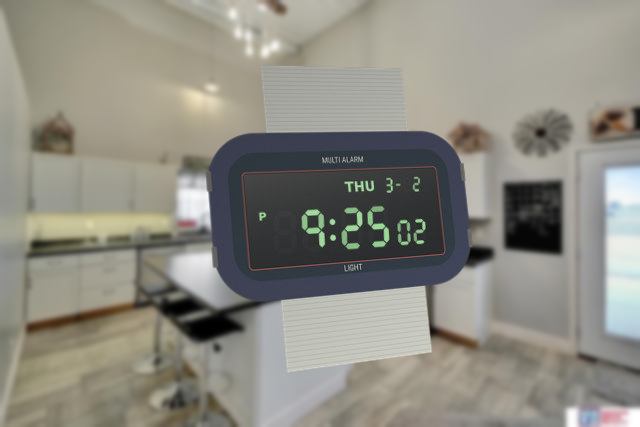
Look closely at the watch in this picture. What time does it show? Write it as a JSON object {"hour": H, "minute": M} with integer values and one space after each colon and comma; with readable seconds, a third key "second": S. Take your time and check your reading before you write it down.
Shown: {"hour": 9, "minute": 25, "second": 2}
